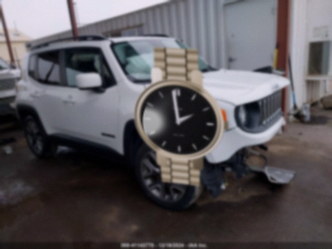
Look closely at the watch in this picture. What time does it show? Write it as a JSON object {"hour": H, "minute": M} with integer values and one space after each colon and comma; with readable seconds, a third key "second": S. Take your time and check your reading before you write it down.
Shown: {"hour": 1, "minute": 59}
